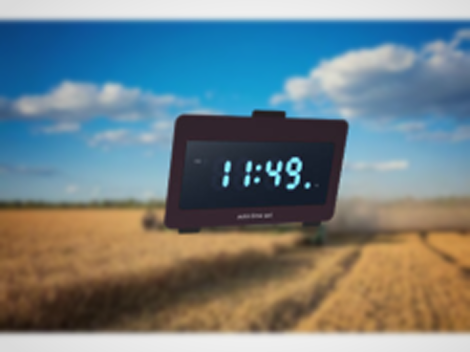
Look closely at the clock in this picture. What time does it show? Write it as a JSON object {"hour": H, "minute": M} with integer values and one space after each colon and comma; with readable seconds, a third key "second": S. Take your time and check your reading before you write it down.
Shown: {"hour": 11, "minute": 49}
